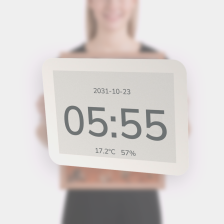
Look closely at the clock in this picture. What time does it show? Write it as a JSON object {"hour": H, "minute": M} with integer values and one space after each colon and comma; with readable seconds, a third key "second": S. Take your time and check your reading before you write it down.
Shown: {"hour": 5, "minute": 55}
